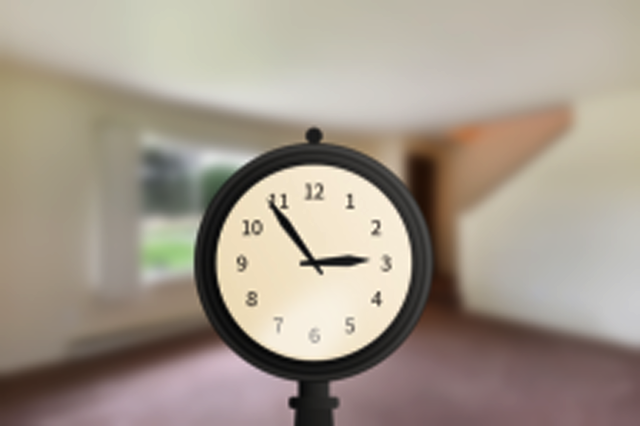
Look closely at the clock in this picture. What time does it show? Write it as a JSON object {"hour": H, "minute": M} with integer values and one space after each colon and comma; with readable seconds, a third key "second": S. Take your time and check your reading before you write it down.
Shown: {"hour": 2, "minute": 54}
